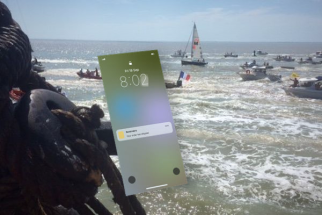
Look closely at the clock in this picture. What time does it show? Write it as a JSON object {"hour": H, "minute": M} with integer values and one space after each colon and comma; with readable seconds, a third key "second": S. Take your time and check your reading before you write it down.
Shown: {"hour": 8, "minute": 2}
